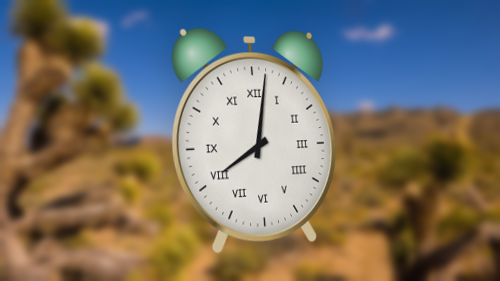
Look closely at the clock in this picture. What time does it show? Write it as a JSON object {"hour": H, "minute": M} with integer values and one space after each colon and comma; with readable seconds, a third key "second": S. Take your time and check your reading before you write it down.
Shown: {"hour": 8, "minute": 2}
